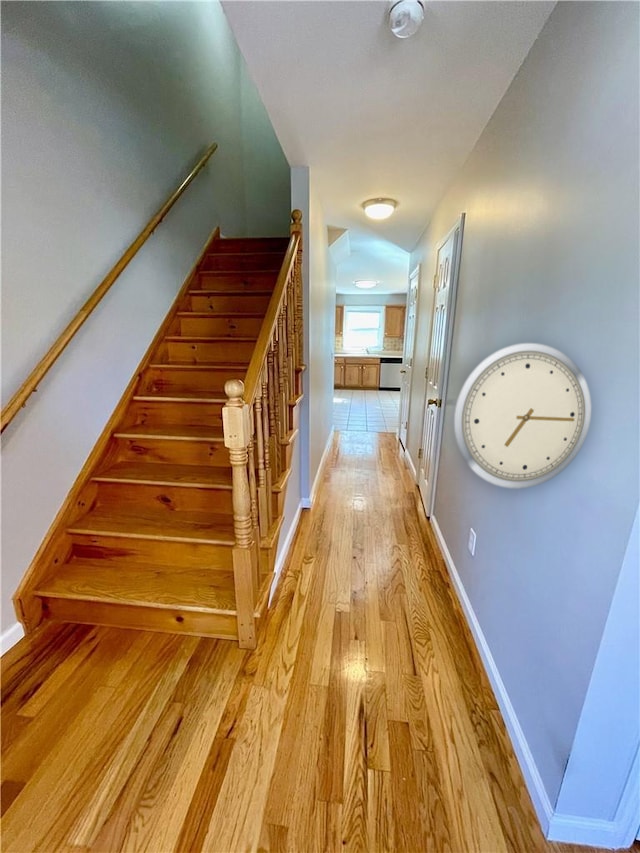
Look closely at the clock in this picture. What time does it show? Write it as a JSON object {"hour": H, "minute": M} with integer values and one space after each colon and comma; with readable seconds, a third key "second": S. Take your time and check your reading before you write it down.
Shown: {"hour": 7, "minute": 16}
